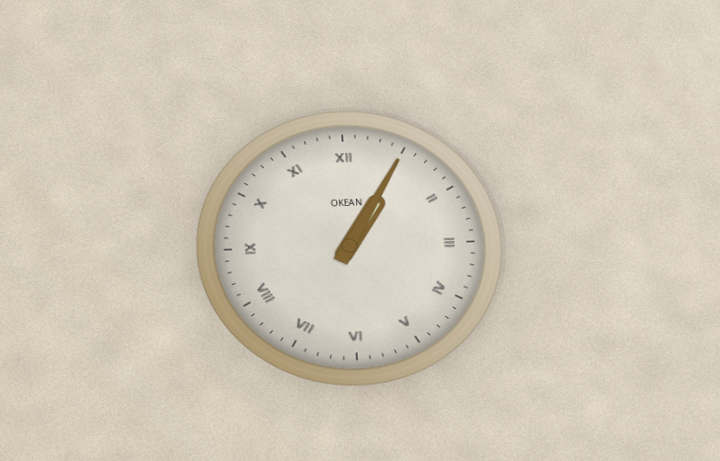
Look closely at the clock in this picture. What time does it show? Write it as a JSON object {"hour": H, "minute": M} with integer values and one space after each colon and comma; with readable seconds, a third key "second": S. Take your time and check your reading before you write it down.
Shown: {"hour": 1, "minute": 5}
